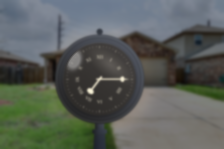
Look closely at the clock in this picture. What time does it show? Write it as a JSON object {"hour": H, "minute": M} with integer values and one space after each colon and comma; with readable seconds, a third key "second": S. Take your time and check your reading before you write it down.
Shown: {"hour": 7, "minute": 15}
